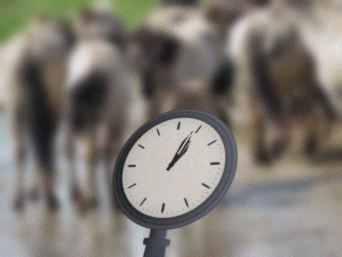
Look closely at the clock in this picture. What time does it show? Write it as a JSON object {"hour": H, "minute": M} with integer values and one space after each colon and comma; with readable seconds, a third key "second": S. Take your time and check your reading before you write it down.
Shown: {"hour": 1, "minute": 4}
